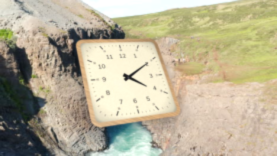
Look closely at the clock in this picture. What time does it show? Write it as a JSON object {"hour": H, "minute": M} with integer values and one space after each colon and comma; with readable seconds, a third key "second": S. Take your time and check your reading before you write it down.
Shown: {"hour": 4, "minute": 10}
